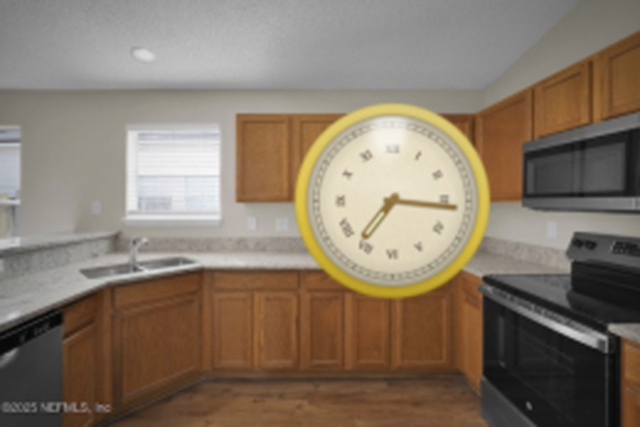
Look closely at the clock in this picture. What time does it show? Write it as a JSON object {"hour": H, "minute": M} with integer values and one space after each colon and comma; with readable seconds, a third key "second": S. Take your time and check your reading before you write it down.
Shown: {"hour": 7, "minute": 16}
